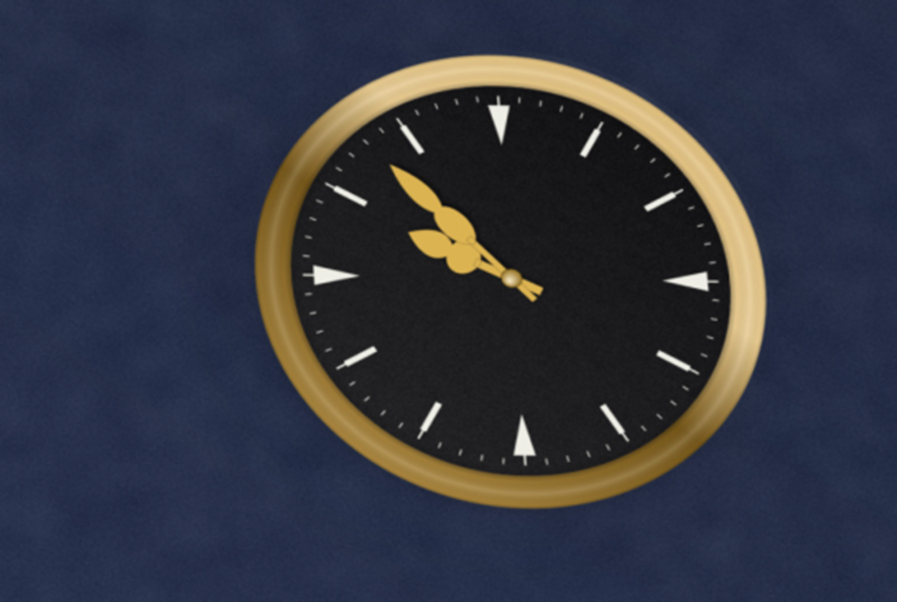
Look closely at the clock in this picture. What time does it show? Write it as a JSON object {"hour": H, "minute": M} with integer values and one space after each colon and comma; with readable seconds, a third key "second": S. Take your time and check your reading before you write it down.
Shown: {"hour": 9, "minute": 53}
